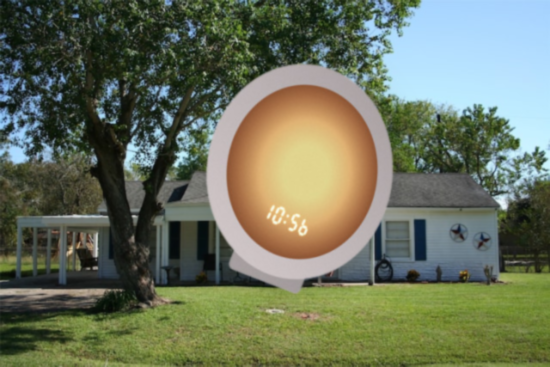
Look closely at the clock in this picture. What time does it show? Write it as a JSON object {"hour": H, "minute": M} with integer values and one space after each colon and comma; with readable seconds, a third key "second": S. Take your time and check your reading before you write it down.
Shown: {"hour": 10, "minute": 56}
